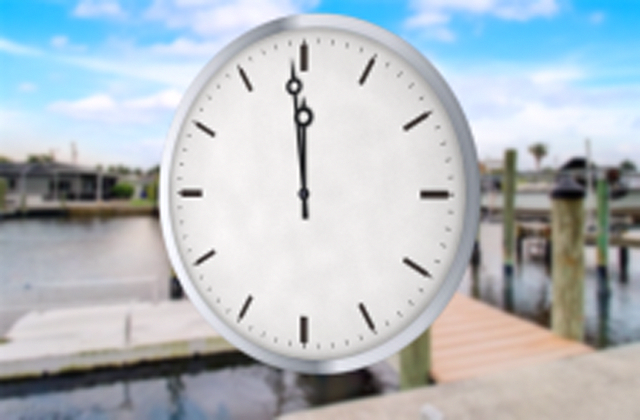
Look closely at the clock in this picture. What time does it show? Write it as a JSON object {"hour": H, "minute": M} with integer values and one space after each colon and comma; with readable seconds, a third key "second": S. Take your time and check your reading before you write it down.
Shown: {"hour": 11, "minute": 59}
